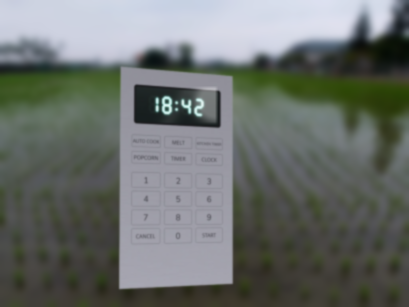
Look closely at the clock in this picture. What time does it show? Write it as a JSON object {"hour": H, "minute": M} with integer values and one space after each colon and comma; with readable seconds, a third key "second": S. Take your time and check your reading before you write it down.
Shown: {"hour": 18, "minute": 42}
